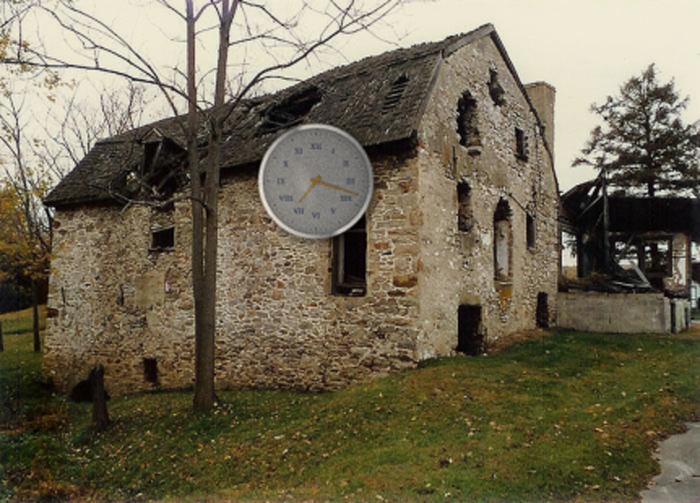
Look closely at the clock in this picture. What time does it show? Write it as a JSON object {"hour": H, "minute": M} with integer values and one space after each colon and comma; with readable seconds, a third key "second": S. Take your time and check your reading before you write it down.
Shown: {"hour": 7, "minute": 18}
